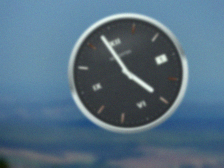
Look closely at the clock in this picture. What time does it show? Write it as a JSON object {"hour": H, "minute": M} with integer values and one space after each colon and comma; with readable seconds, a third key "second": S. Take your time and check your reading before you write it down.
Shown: {"hour": 4, "minute": 58}
